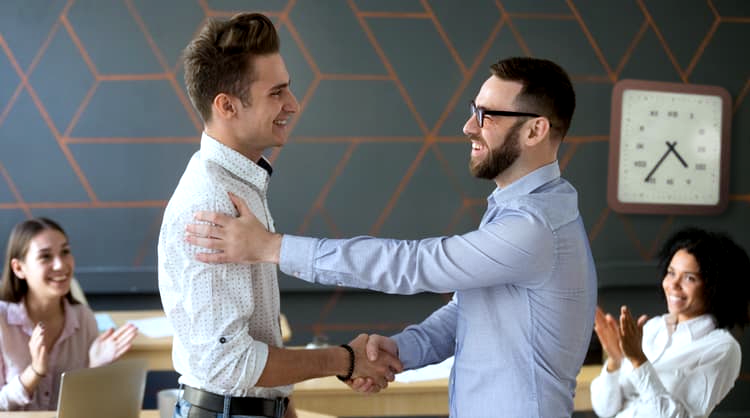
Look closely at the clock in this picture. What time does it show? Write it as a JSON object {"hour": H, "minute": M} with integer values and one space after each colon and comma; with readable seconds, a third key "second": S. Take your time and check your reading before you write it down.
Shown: {"hour": 4, "minute": 36}
